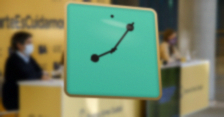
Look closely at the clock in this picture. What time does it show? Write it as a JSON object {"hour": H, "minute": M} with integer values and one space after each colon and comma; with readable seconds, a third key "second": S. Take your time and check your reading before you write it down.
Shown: {"hour": 8, "minute": 6}
